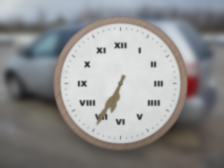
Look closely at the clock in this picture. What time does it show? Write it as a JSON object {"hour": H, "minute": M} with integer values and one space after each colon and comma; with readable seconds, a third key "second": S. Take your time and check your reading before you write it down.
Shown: {"hour": 6, "minute": 35}
